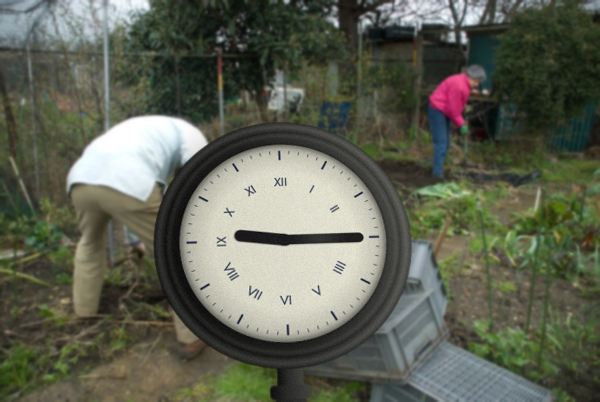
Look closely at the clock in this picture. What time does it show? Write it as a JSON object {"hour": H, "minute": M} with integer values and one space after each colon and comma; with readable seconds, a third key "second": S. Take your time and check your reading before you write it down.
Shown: {"hour": 9, "minute": 15}
